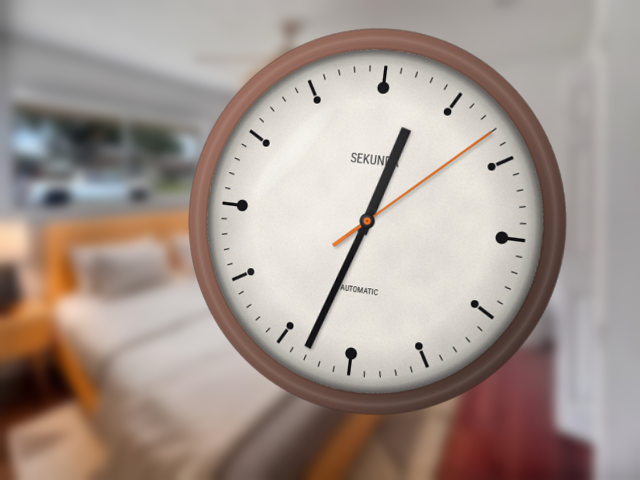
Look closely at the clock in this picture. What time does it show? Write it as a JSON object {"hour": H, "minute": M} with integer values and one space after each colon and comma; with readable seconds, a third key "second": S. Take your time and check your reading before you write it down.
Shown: {"hour": 12, "minute": 33, "second": 8}
